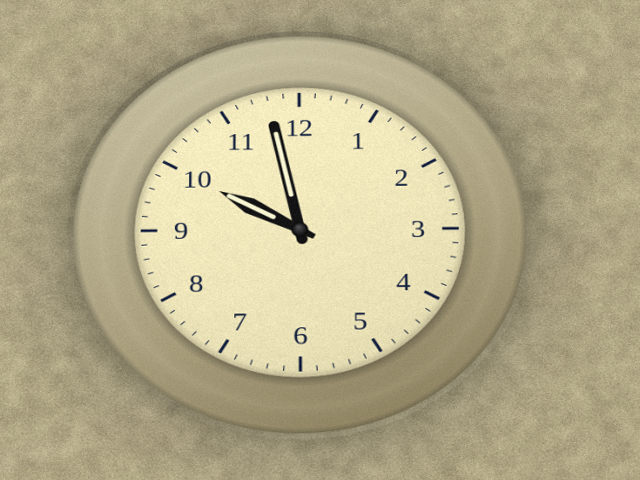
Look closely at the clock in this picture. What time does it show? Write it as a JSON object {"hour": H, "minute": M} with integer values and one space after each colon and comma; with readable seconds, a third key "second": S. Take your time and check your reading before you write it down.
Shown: {"hour": 9, "minute": 58}
